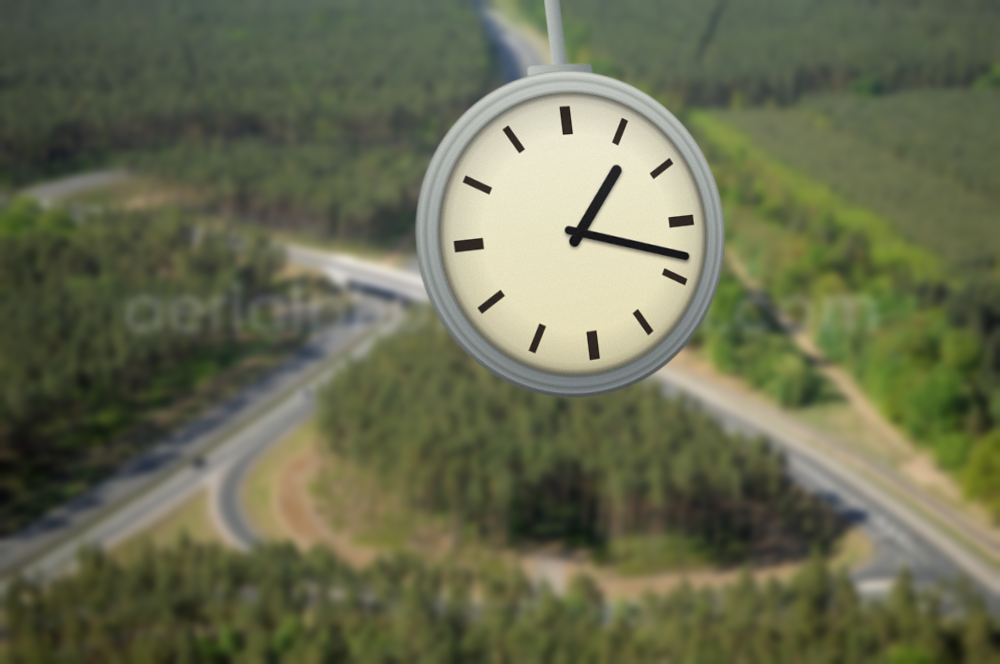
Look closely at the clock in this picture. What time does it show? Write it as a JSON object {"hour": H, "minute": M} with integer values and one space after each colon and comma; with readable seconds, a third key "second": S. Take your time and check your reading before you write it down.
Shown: {"hour": 1, "minute": 18}
